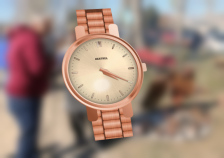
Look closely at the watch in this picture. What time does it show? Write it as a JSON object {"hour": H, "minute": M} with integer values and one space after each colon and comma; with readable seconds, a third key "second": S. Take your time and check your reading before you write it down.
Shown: {"hour": 4, "minute": 20}
